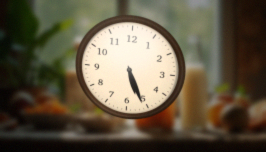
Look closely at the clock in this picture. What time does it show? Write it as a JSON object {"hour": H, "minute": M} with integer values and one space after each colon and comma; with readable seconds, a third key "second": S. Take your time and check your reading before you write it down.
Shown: {"hour": 5, "minute": 26}
